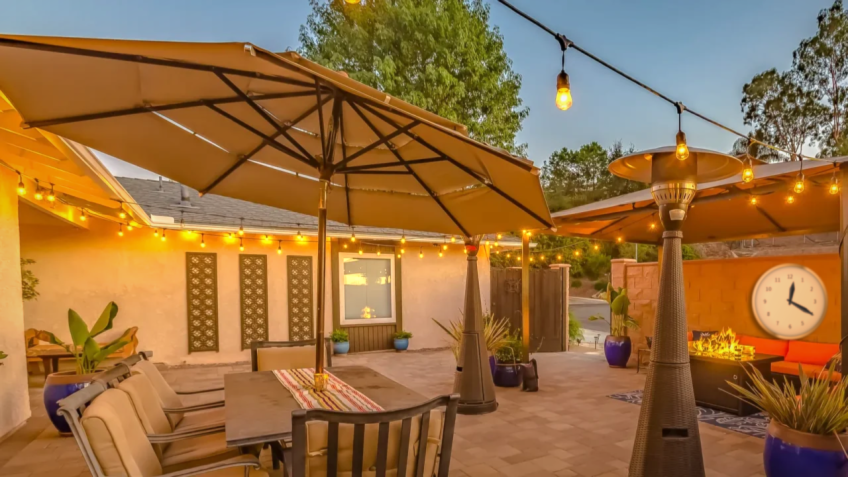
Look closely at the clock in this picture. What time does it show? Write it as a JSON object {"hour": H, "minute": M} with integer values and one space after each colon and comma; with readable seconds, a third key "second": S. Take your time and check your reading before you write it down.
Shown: {"hour": 12, "minute": 20}
